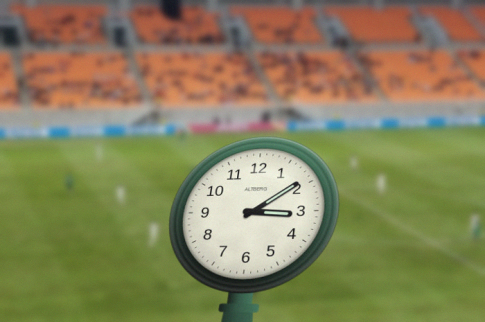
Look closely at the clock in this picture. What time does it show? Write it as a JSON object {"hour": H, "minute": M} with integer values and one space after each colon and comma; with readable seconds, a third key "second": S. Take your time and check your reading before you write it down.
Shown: {"hour": 3, "minute": 9}
